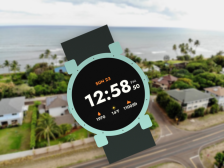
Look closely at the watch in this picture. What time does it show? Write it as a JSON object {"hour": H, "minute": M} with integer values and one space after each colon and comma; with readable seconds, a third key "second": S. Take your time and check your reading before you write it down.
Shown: {"hour": 12, "minute": 58}
